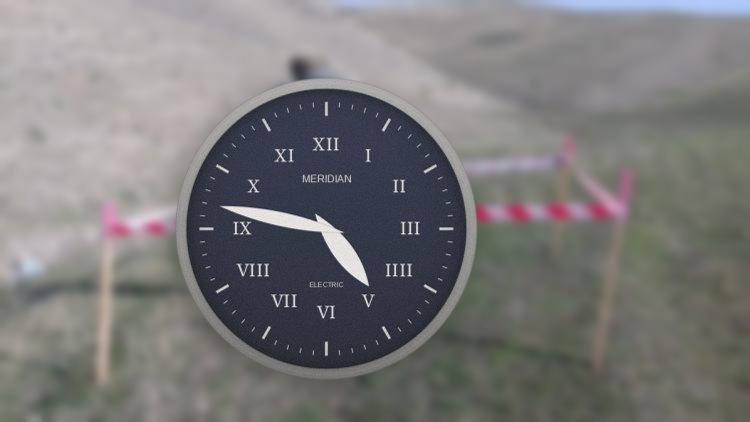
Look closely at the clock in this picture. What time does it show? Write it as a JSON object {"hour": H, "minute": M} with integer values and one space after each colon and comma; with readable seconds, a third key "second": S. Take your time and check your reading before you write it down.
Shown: {"hour": 4, "minute": 47}
